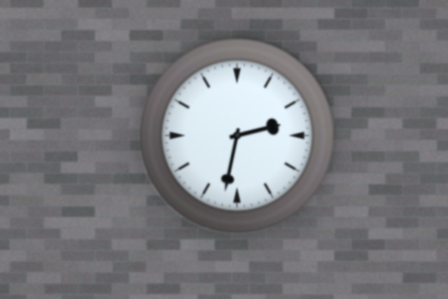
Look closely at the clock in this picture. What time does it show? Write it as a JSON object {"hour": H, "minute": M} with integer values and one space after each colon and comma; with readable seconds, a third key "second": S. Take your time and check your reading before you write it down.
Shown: {"hour": 2, "minute": 32}
